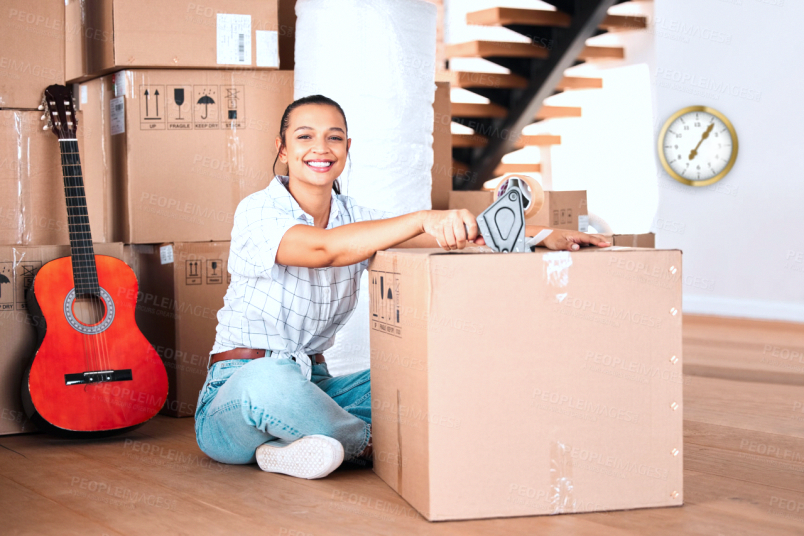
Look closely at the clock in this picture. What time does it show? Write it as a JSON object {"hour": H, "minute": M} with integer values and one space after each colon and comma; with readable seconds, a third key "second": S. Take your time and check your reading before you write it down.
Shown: {"hour": 7, "minute": 6}
